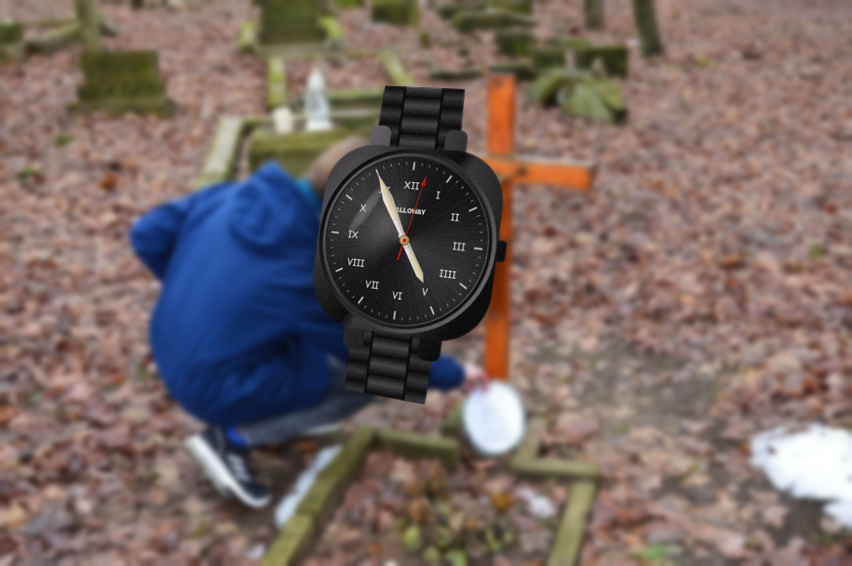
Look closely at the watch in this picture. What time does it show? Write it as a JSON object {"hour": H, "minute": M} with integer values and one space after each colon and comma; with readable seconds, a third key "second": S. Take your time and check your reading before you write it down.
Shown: {"hour": 4, "minute": 55, "second": 2}
